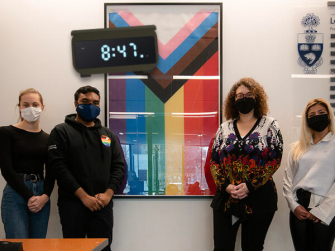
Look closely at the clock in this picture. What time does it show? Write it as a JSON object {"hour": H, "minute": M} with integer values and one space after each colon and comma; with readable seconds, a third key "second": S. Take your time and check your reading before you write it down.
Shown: {"hour": 8, "minute": 47}
